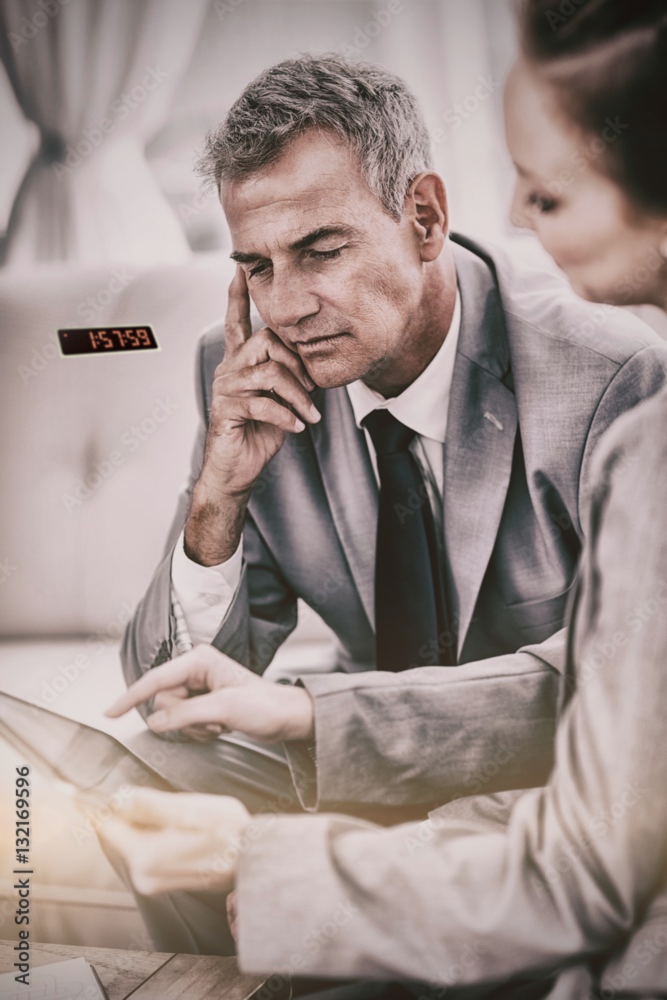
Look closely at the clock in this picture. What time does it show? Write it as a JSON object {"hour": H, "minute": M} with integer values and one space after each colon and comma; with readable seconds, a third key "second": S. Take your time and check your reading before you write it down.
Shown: {"hour": 1, "minute": 57, "second": 59}
